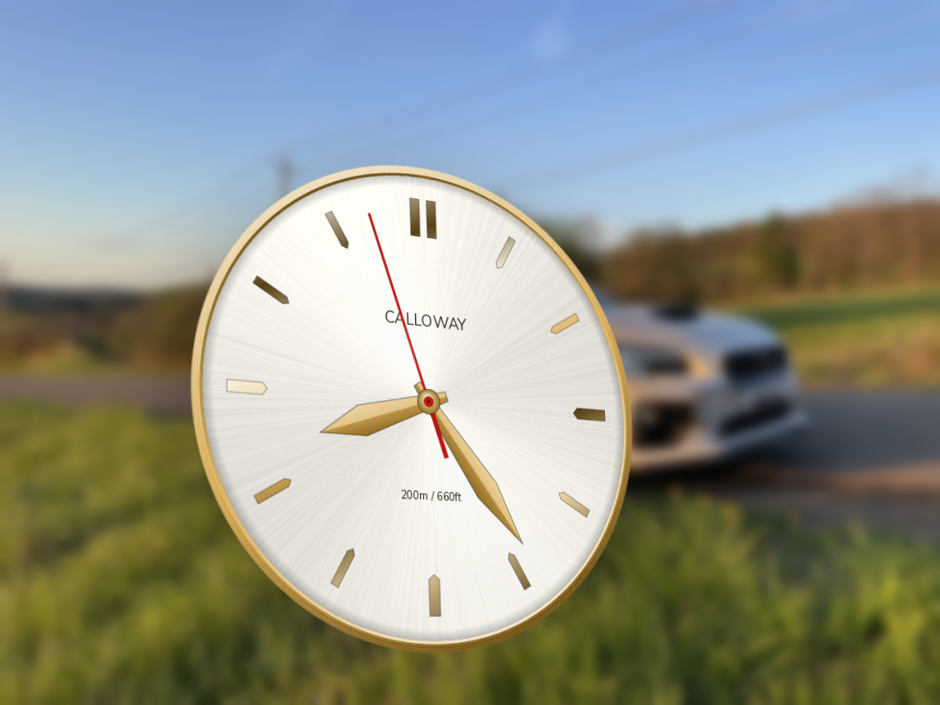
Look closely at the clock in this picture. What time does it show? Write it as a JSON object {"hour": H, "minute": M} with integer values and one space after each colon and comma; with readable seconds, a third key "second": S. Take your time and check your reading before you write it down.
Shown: {"hour": 8, "minute": 23, "second": 57}
